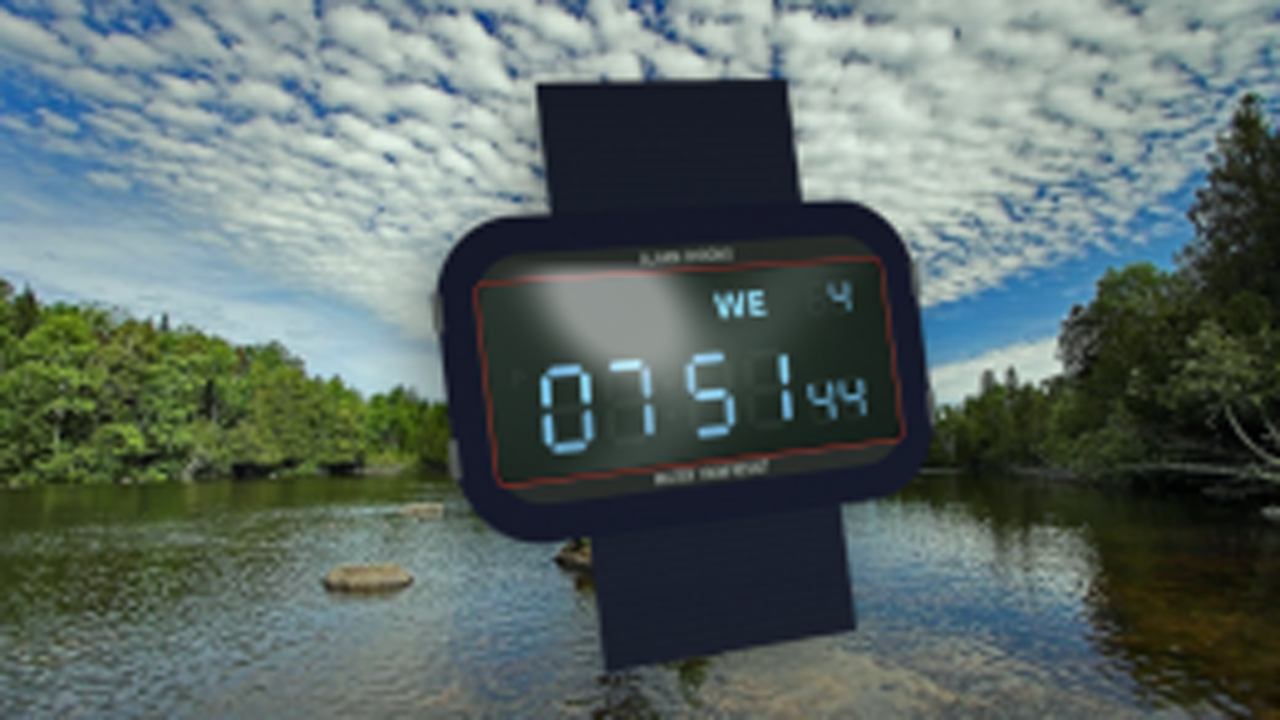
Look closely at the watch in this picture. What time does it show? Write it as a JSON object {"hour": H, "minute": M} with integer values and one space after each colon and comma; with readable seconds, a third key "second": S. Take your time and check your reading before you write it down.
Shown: {"hour": 7, "minute": 51, "second": 44}
